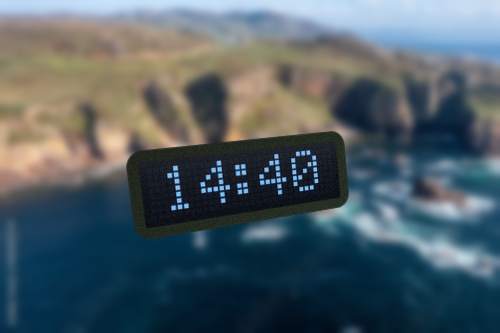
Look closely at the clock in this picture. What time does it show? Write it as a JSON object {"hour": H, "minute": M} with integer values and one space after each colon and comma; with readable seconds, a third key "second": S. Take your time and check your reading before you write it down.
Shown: {"hour": 14, "minute": 40}
